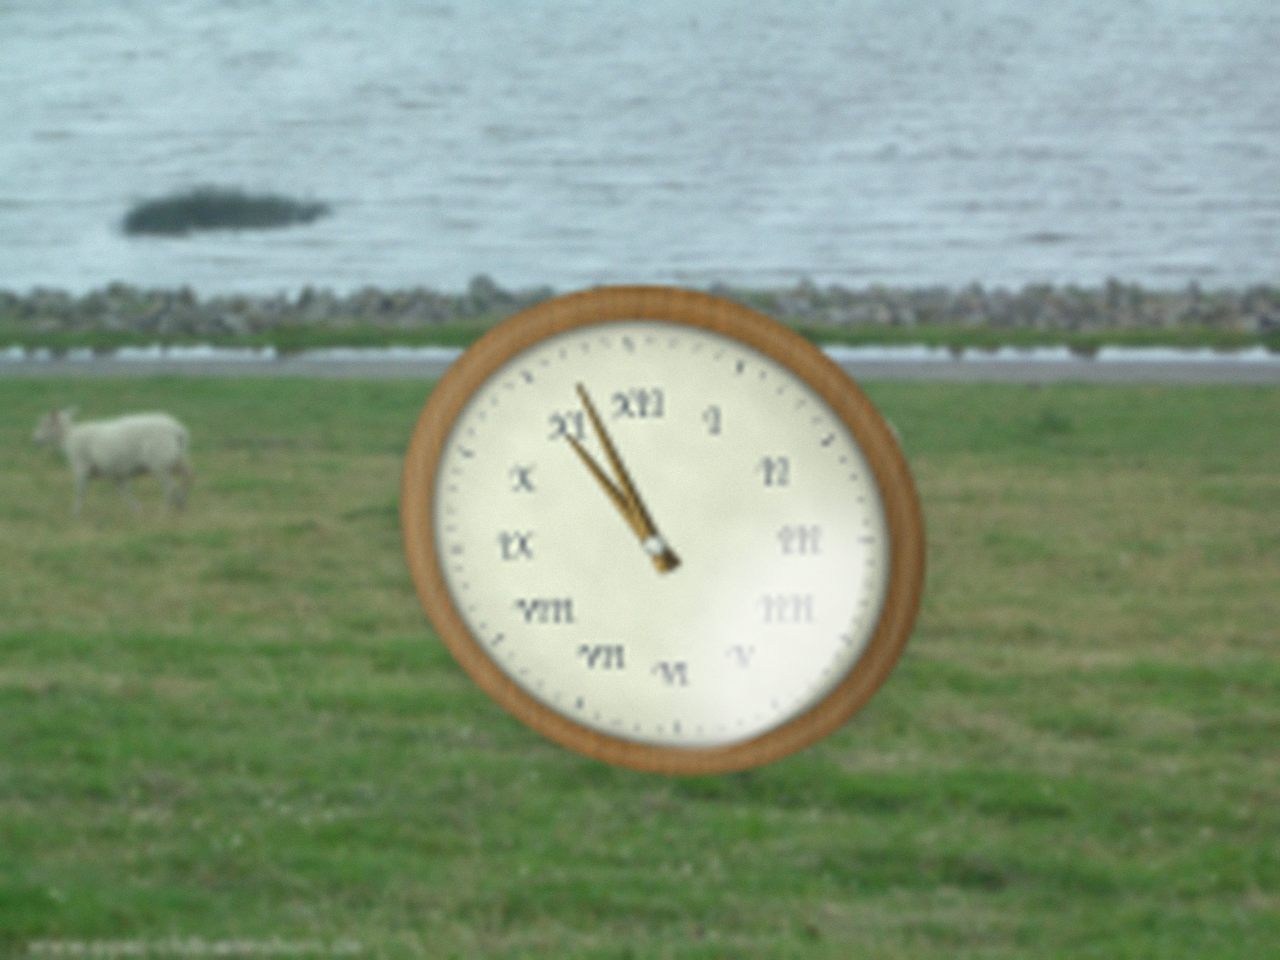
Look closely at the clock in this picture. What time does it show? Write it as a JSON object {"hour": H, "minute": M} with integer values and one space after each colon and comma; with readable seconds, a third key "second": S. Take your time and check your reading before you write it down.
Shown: {"hour": 10, "minute": 57}
